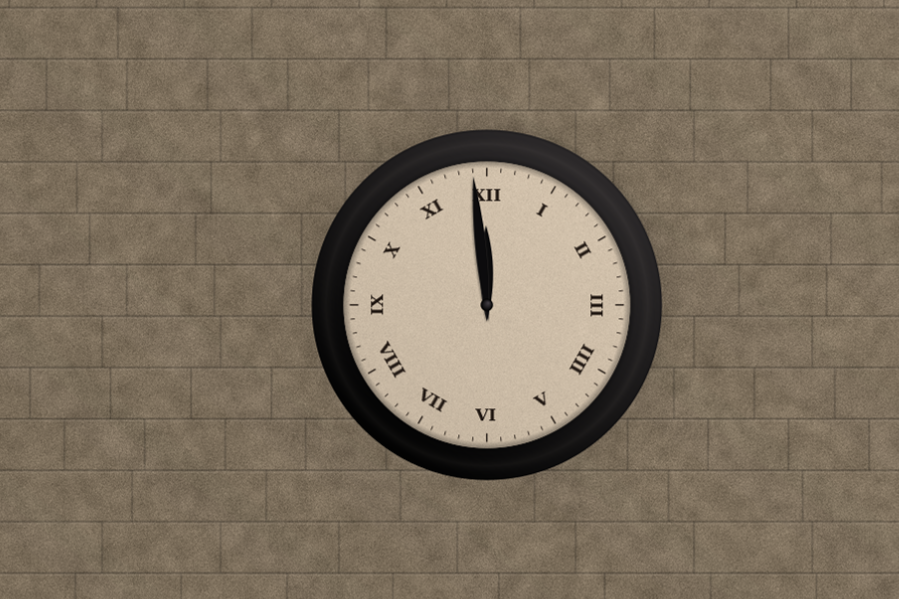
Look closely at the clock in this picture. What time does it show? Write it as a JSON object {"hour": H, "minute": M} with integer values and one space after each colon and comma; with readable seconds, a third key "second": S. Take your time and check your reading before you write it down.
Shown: {"hour": 11, "minute": 59}
